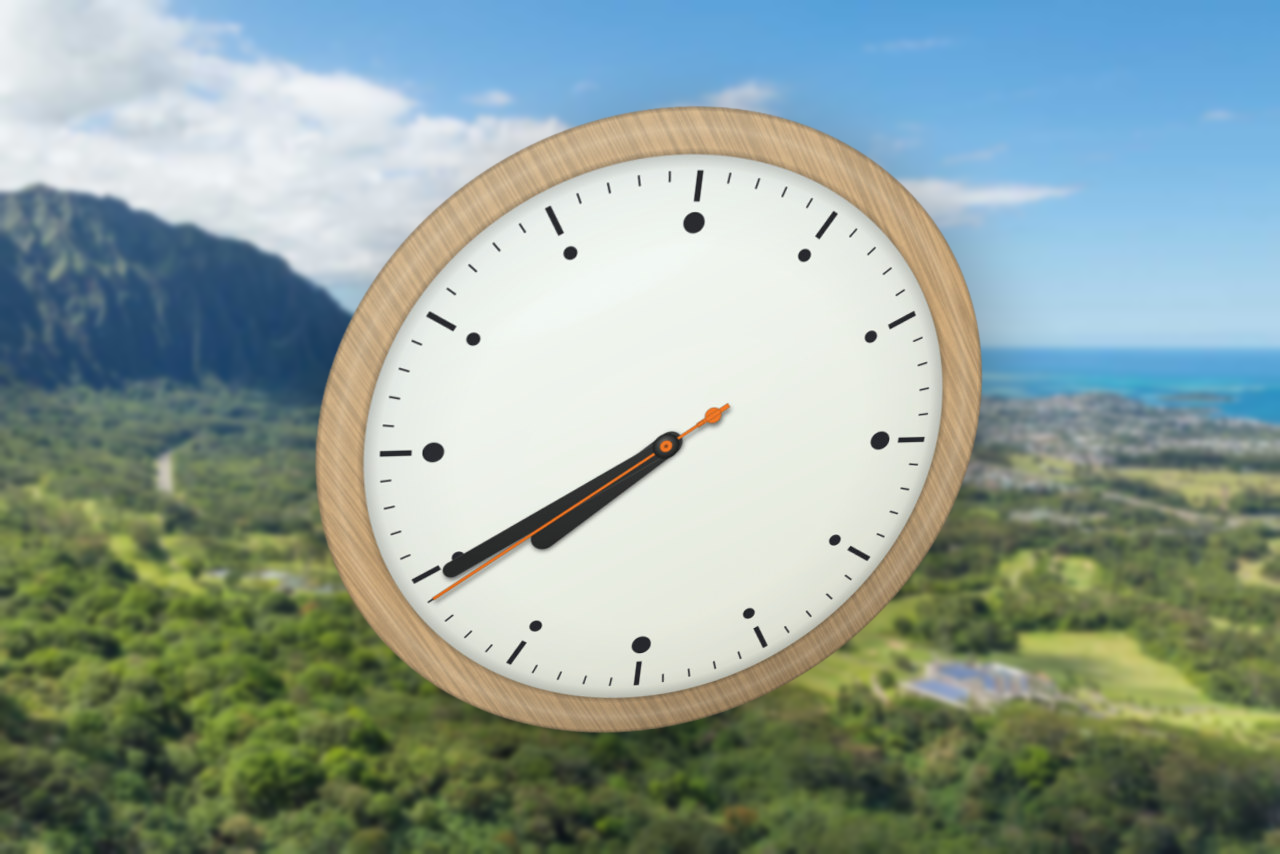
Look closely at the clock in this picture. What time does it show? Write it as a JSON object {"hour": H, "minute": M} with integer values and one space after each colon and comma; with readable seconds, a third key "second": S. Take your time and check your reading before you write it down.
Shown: {"hour": 7, "minute": 39, "second": 39}
